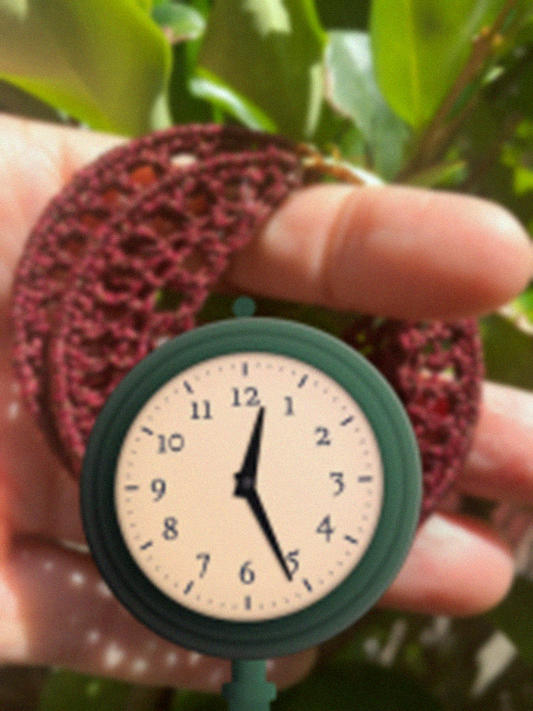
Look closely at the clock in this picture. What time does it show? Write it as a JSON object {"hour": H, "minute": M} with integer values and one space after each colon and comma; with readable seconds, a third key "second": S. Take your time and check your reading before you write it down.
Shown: {"hour": 12, "minute": 26}
